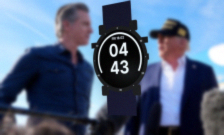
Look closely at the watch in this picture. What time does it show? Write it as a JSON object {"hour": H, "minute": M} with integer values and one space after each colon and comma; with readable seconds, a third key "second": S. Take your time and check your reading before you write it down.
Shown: {"hour": 4, "minute": 43}
